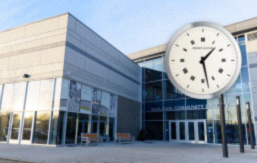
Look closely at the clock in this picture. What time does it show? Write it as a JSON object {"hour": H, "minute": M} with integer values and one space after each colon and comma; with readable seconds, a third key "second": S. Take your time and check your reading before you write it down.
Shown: {"hour": 1, "minute": 28}
